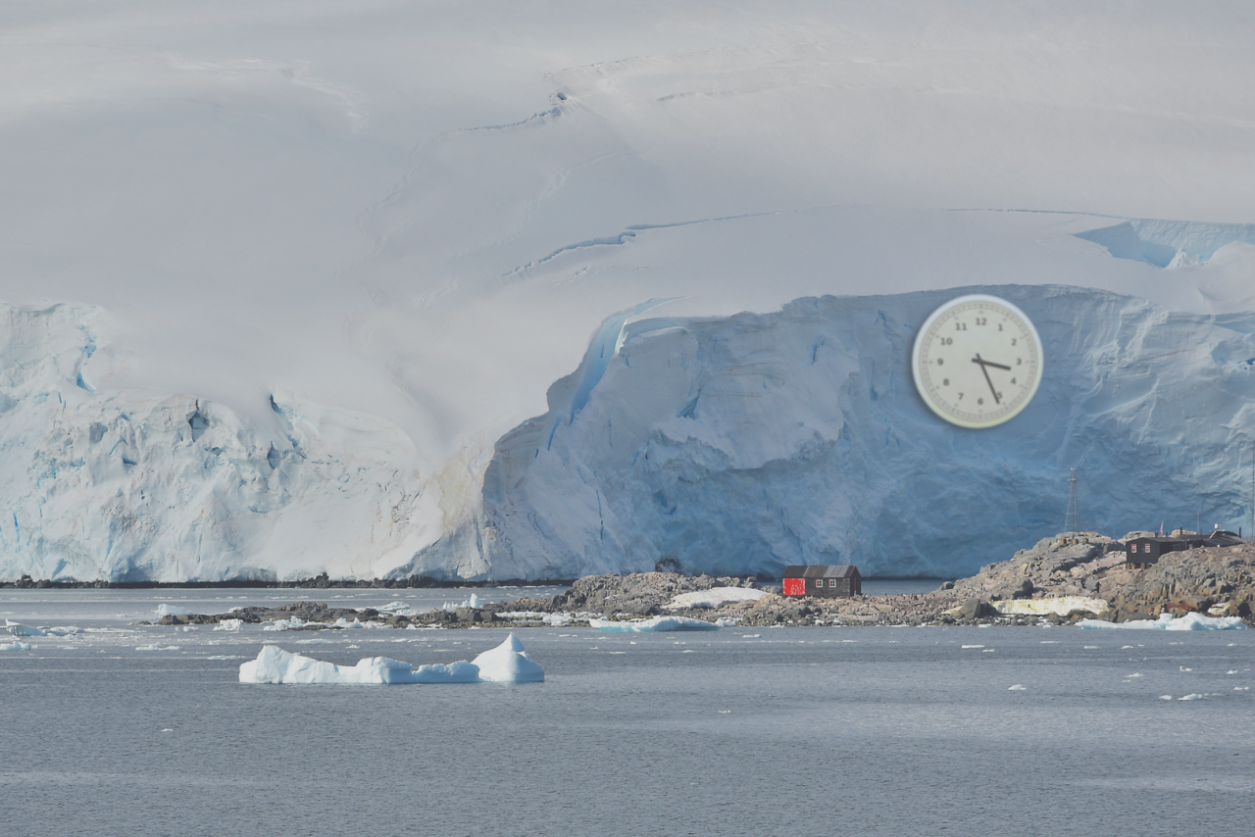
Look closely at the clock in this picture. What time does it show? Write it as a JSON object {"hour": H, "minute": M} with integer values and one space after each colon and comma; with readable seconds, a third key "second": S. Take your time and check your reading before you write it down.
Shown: {"hour": 3, "minute": 26}
